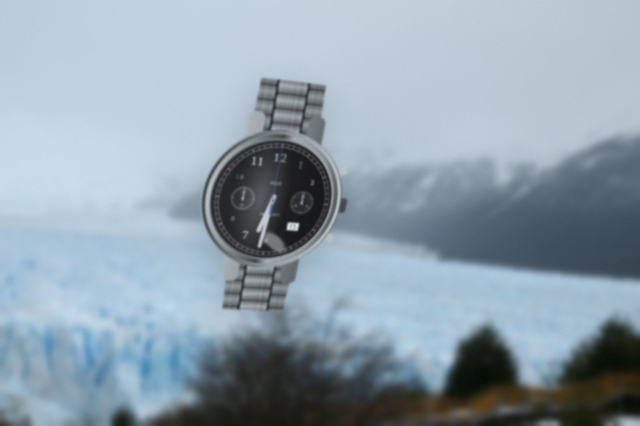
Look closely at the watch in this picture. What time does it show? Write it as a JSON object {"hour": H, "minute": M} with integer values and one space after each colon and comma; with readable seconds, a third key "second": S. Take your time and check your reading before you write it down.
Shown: {"hour": 6, "minute": 31}
